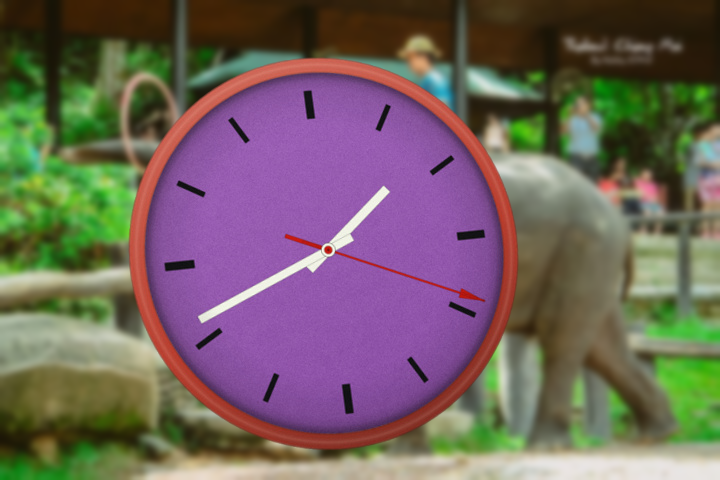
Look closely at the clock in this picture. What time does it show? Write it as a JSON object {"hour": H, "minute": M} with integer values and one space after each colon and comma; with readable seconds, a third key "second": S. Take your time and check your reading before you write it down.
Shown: {"hour": 1, "minute": 41, "second": 19}
